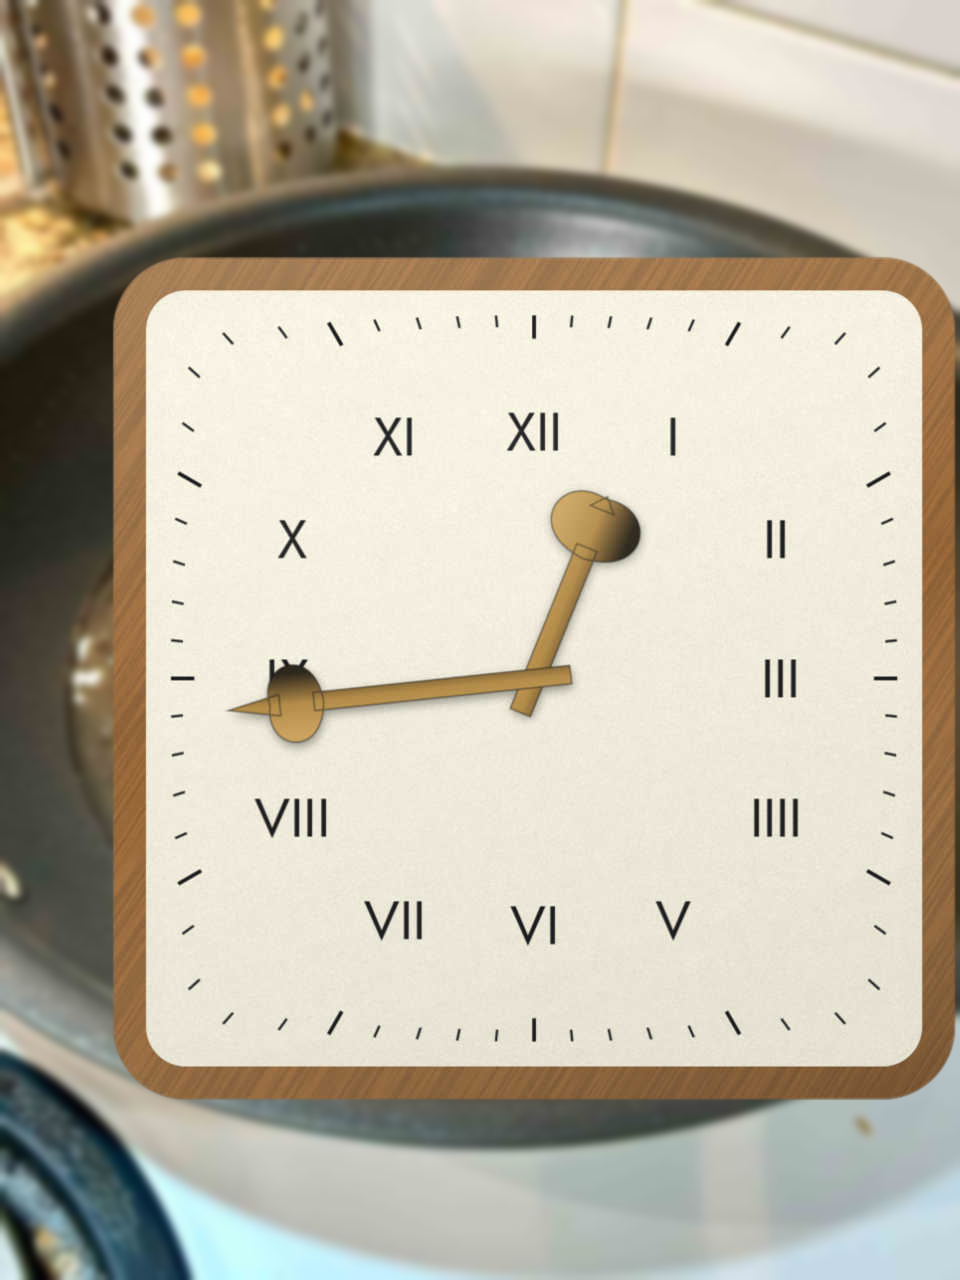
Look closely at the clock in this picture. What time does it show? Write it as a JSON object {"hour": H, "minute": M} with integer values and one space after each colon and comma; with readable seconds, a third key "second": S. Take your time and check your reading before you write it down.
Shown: {"hour": 12, "minute": 44}
